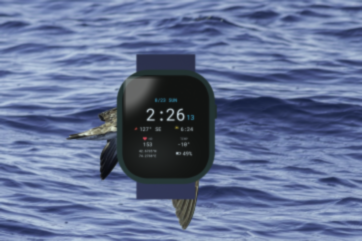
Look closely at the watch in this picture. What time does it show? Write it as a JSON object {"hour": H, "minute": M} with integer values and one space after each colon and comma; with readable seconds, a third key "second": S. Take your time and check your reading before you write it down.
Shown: {"hour": 2, "minute": 26}
